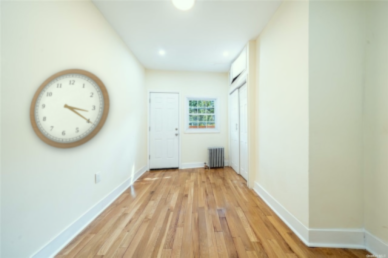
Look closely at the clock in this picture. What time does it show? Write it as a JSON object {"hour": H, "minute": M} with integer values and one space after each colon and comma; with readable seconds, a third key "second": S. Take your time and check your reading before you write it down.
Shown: {"hour": 3, "minute": 20}
